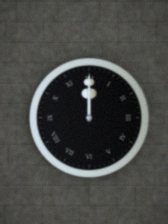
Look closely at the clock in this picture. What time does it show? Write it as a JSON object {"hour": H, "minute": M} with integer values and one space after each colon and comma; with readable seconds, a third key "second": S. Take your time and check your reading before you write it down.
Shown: {"hour": 12, "minute": 0}
